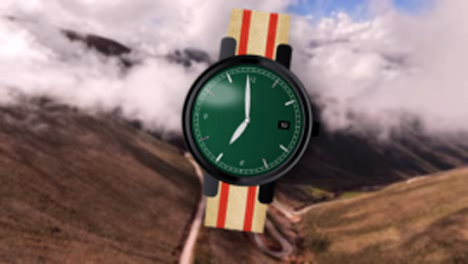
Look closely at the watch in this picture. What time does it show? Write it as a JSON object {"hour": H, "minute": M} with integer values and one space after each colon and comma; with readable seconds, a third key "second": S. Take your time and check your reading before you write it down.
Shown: {"hour": 6, "minute": 59}
